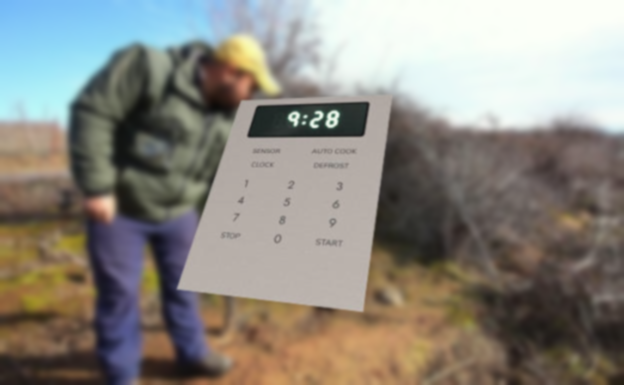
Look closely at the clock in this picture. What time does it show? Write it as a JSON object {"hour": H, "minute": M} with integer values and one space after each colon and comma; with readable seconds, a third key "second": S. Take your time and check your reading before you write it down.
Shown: {"hour": 9, "minute": 28}
